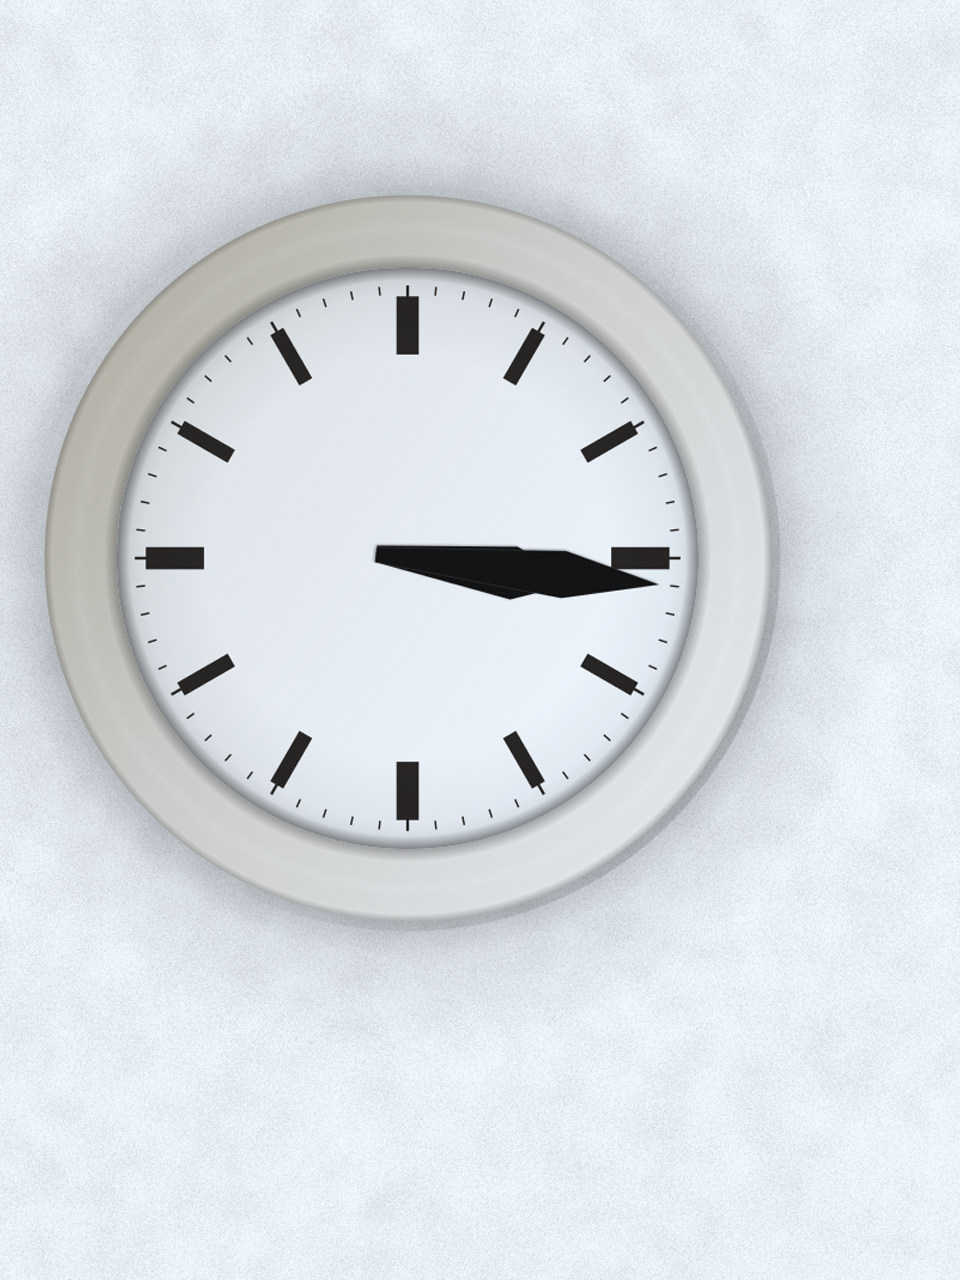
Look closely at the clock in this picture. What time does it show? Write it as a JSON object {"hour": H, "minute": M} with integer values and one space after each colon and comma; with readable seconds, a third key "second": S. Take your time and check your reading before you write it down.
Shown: {"hour": 3, "minute": 16}
